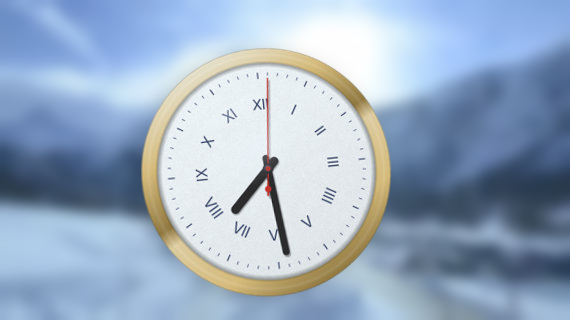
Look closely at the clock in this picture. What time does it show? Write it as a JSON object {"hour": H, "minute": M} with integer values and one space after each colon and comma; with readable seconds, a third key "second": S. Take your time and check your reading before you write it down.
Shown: {"hour": 7, "minute": 29, "second": 1}
